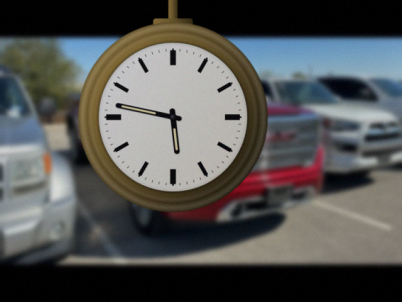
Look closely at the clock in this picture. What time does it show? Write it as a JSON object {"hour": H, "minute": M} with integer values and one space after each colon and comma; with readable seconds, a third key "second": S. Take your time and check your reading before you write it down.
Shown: {"hour": 5, "minute": 47}
